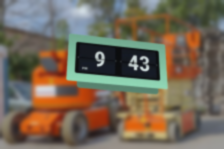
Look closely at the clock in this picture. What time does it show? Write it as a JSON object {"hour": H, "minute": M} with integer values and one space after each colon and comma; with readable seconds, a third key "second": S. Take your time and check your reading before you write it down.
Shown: {"hour": 9, "minute": 43}
